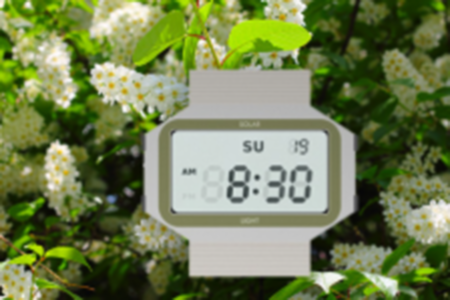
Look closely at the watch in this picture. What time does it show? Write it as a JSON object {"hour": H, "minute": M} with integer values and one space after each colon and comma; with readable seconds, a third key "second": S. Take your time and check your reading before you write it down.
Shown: {"hour": 8, "minute": 30}
